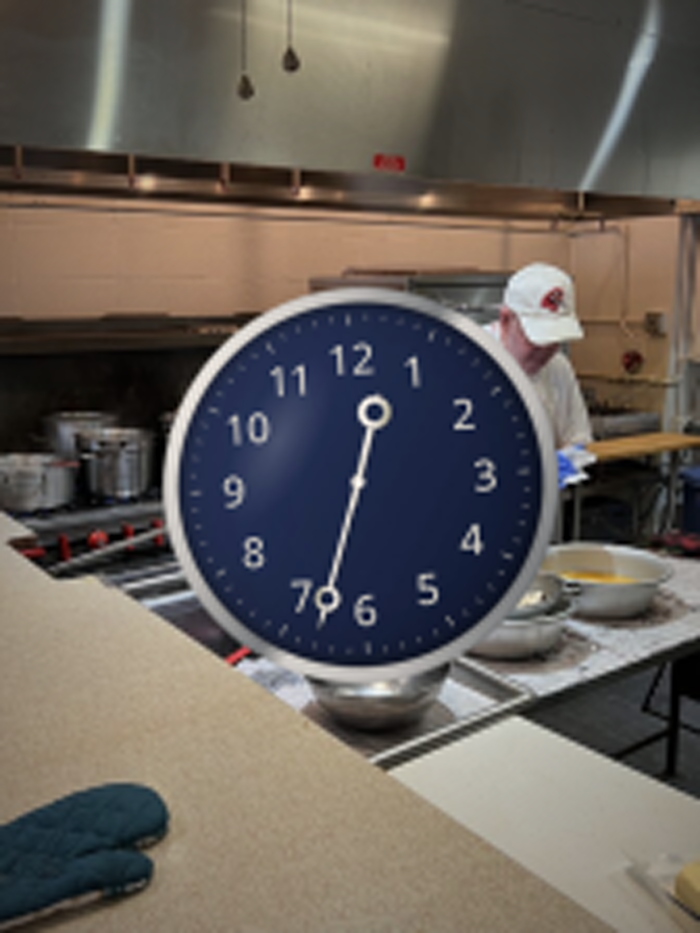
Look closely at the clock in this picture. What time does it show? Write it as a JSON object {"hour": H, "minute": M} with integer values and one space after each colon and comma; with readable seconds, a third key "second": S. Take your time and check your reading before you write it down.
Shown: {"hour": 12, "minute": 33}
